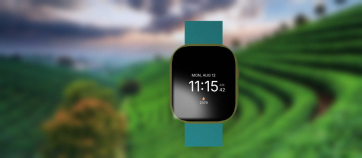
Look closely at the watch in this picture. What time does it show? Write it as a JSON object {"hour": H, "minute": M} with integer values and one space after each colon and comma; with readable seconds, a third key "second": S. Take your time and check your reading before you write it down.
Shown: {"hour": 11, "minute": 15}
